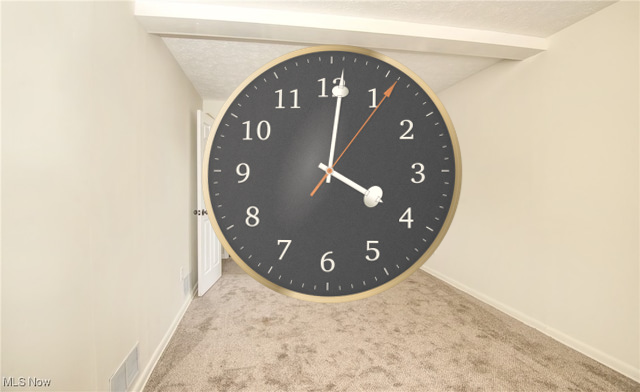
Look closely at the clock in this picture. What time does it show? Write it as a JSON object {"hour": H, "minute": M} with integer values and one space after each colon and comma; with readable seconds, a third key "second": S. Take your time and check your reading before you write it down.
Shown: {"hour": 4, "minute": 1, "second": 6}
